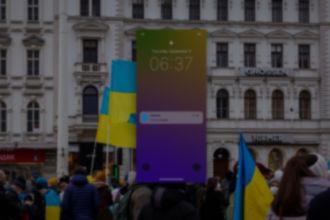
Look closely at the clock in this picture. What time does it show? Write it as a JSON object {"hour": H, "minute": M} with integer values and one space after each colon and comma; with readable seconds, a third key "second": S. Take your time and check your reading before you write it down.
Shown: {"hour": 6, "minute": 37}
